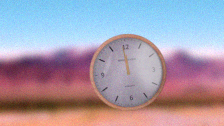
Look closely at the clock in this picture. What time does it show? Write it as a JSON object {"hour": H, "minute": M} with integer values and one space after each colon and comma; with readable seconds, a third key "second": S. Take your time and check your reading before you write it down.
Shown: {"hour": 11, "minute": 59}
